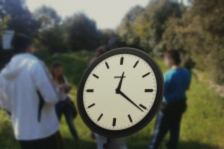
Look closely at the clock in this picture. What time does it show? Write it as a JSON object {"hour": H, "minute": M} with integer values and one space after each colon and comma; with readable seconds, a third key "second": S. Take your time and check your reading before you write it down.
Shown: {"hour": 12, "minute": 21}
